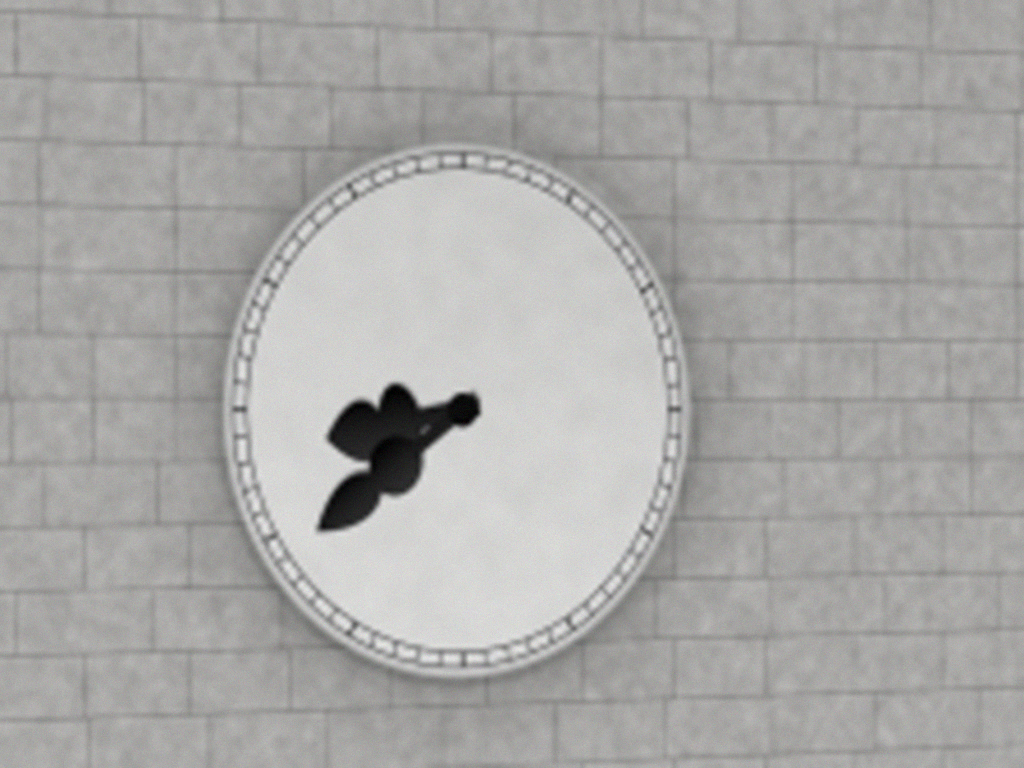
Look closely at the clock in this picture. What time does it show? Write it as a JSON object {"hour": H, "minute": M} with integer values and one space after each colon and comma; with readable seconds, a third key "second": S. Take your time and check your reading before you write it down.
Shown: {"hour": 8, "minute": 39}
